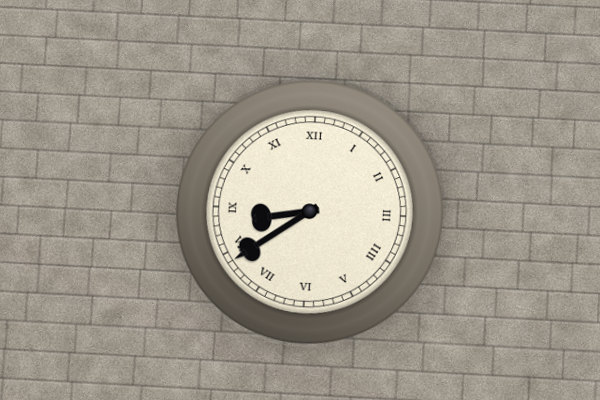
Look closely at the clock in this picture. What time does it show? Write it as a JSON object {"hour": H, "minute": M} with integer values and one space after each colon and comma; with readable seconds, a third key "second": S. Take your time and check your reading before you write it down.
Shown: {"hour": 8, "minute": 39}
